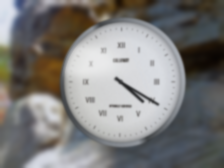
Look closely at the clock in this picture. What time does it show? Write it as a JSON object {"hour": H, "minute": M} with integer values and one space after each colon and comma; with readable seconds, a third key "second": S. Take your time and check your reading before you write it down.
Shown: {"hour": 4, "minute": 20}
